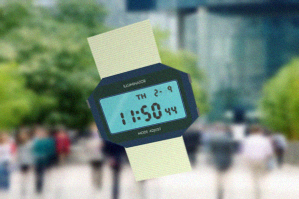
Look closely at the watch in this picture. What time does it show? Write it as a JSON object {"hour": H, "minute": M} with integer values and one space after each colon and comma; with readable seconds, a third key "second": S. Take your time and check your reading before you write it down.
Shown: {"hour": 11, "minute": 50, "second": 44}
